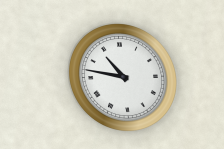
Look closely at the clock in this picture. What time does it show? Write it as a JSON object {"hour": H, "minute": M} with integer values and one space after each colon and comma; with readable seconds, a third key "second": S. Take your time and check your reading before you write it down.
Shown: {"hour": 10, "minute": 47}
